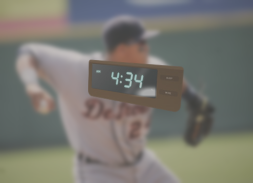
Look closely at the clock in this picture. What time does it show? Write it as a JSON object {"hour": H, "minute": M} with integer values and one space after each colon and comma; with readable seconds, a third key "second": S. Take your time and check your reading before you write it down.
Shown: {"hour": 4, "minute": 34}
